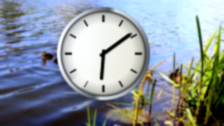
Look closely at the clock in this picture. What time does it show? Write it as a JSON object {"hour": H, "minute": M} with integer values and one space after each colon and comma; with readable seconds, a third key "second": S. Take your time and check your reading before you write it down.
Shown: {"hour": 6, "minute": 9}
